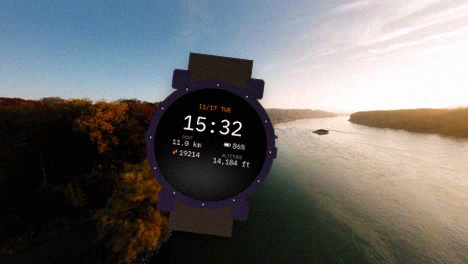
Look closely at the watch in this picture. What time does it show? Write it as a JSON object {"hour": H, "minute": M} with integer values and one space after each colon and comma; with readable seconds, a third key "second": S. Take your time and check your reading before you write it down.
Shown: {"hour": 15, "minute": 32}
